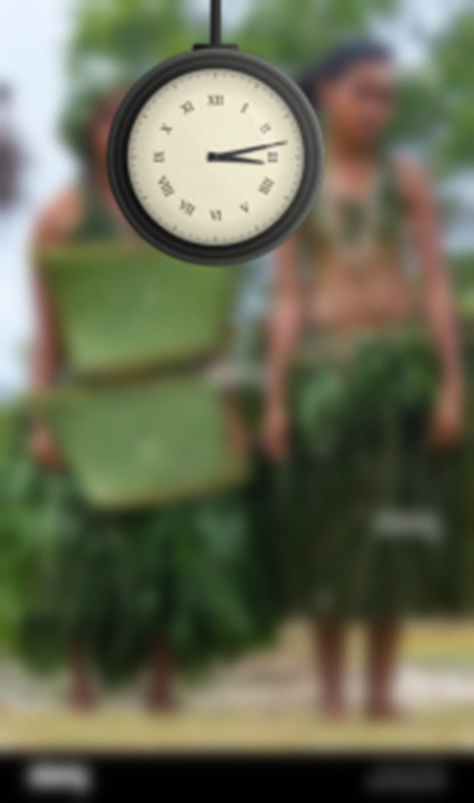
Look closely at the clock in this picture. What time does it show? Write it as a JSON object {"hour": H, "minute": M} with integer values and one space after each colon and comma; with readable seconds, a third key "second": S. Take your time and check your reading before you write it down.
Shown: {"hour": 3, "minute": 13}
